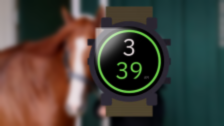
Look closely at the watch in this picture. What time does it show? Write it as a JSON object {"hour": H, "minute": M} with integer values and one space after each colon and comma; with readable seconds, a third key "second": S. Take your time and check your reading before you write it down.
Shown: {"hour": 3, "minute": 39}
